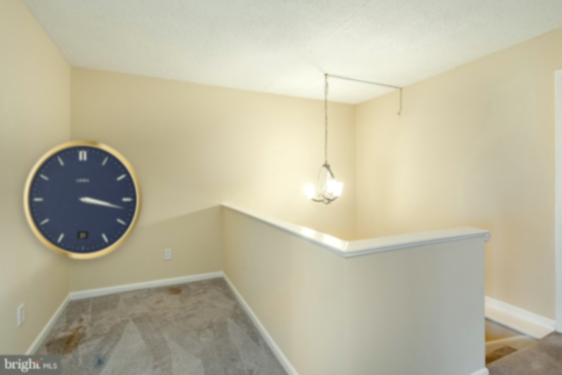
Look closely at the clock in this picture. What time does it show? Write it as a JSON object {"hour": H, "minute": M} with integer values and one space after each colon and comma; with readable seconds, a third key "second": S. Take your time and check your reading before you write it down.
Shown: {"hour": 3, "minute": 17}
